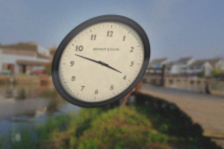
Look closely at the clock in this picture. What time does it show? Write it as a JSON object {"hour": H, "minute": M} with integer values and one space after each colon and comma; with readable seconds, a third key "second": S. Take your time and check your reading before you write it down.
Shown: {"hour": 3, "minute": 48}
